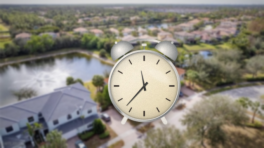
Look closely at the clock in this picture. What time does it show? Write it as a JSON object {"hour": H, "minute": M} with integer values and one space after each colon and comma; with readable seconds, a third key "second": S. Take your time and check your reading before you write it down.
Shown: {"hour": 11, "minute": 37}
